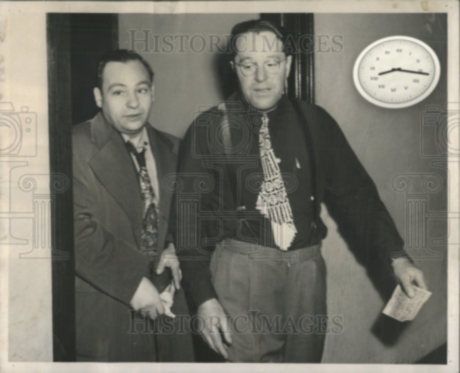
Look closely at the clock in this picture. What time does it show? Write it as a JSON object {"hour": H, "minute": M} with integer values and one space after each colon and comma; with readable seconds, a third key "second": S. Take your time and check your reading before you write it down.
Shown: {"hour": 8, "minute": 16}
